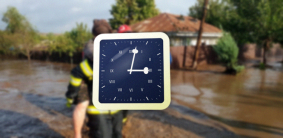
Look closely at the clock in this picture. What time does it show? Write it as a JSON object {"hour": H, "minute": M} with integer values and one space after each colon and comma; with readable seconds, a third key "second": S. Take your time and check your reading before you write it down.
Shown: {"hour": 3, "minute": 2}
